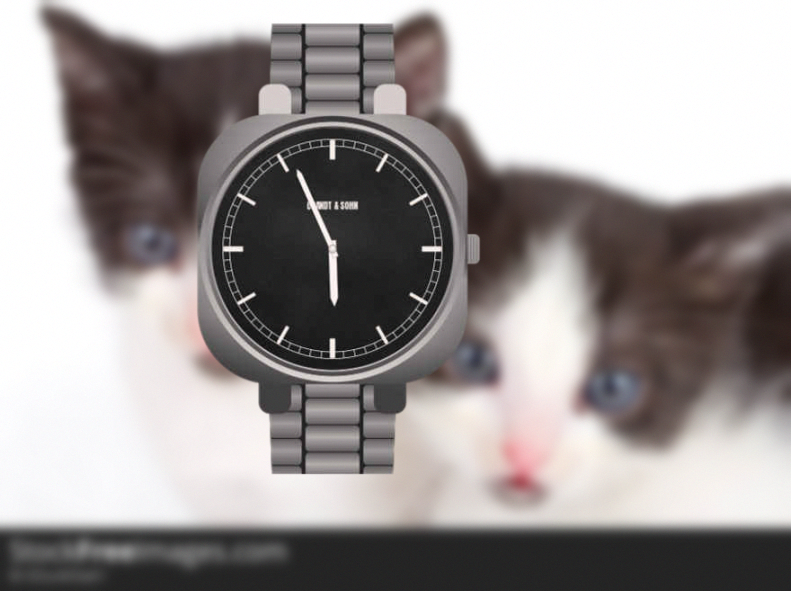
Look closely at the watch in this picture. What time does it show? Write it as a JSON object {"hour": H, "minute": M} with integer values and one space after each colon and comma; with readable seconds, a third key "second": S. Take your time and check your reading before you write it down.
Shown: {"hour": 5, "minute": 56}
